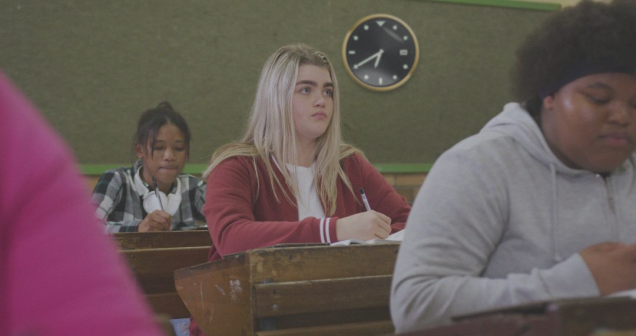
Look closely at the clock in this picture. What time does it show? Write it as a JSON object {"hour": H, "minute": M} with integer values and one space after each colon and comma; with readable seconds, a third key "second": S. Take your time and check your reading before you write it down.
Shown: {"hour": 6, "minute": 40}
